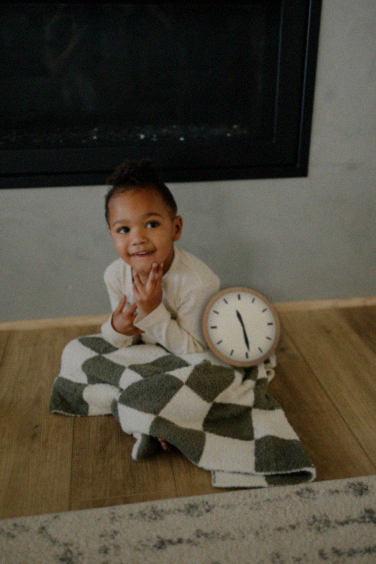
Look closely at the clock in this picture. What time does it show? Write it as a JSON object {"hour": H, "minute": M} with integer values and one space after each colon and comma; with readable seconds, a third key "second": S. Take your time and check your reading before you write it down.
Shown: {"hour": 11, "minute": 29}
